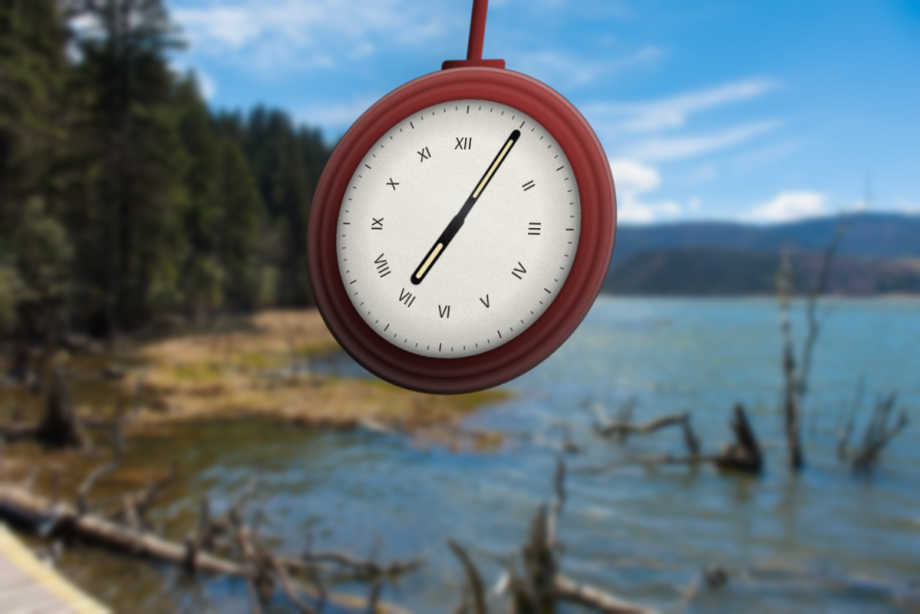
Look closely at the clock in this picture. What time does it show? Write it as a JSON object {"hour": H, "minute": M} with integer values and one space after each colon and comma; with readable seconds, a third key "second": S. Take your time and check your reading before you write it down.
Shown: {"hour": 7, "minute": 5}
